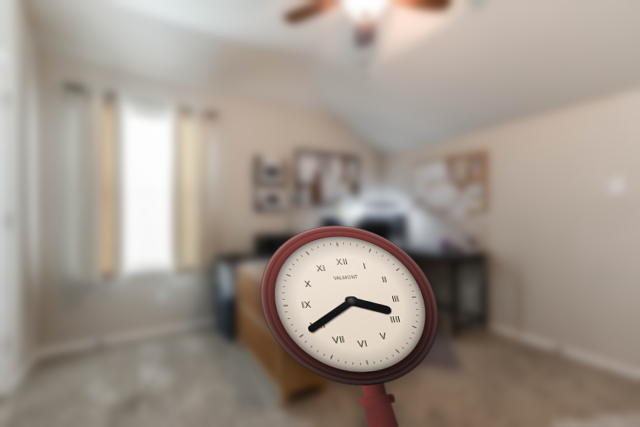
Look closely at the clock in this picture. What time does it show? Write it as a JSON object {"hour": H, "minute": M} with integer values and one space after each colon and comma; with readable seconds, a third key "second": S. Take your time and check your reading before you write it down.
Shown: {"hour": 3, "minute": 40}
